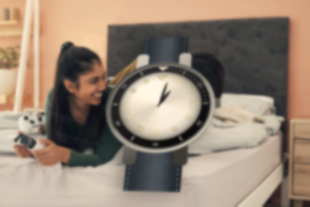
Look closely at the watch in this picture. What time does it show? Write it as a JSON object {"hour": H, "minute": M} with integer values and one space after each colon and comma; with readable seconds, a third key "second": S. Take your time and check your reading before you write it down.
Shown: {"hour": 1, "minute": 2}
